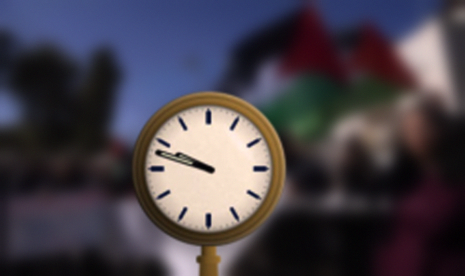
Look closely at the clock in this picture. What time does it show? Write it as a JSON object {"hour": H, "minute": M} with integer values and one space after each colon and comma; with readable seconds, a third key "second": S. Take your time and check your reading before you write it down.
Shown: {"hour": 9, "minute": 48}
